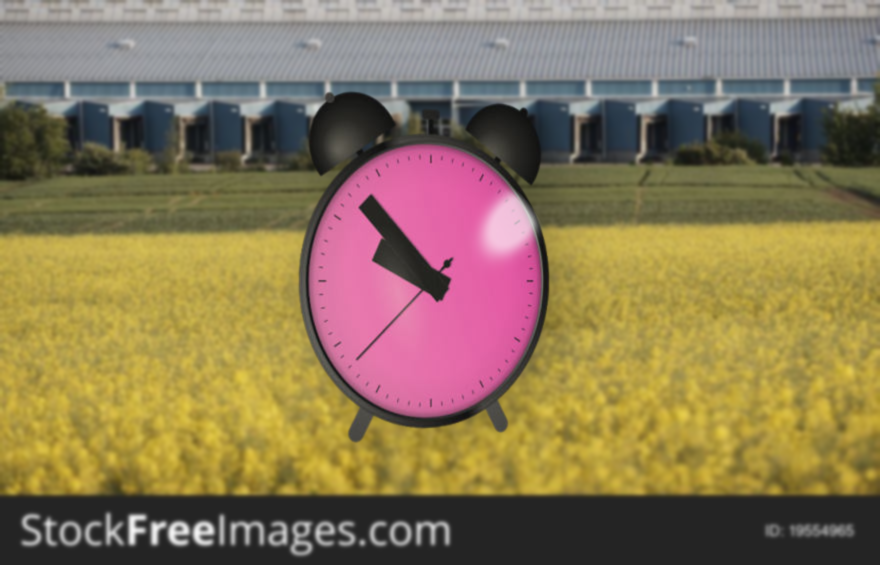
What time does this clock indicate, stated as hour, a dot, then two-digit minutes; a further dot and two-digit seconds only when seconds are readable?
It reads 9.52.38
